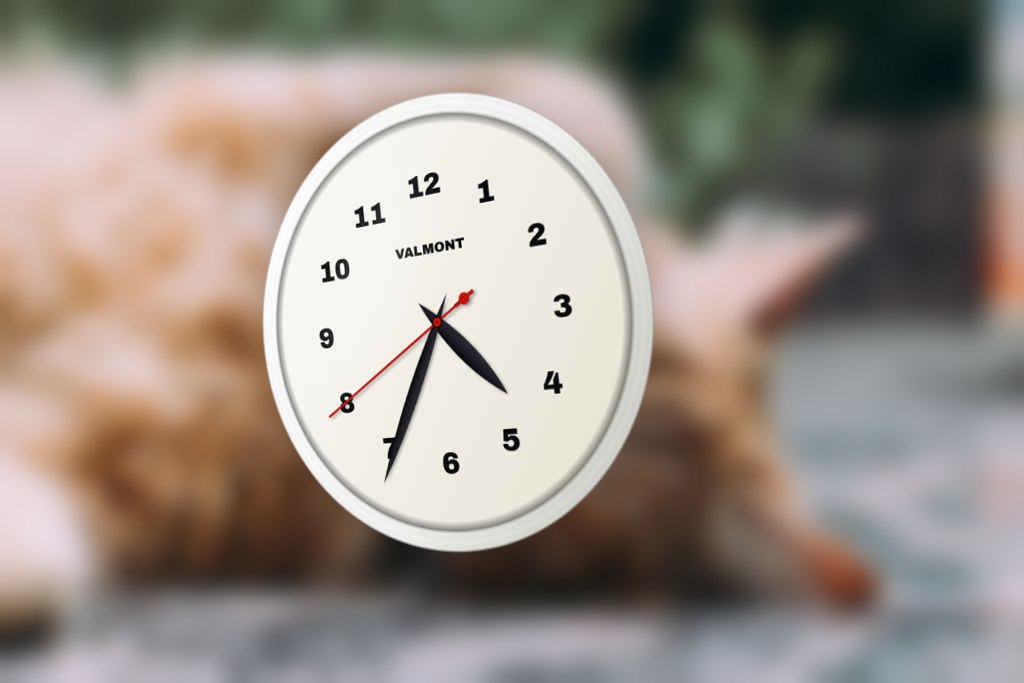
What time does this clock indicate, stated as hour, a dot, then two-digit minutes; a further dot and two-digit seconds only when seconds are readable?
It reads 4.34.40
